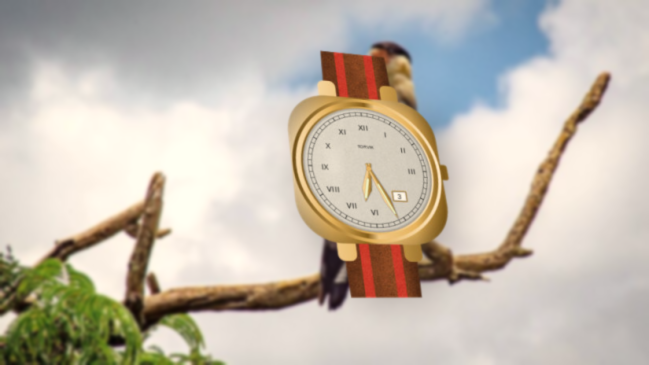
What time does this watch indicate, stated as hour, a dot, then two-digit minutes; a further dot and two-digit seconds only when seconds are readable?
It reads 6.26
